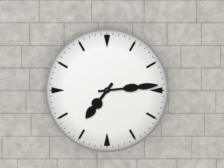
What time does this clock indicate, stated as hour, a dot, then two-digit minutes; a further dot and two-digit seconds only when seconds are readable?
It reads 7.14
